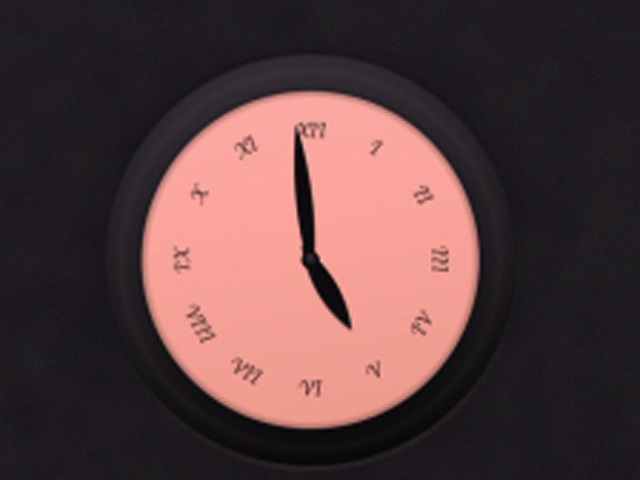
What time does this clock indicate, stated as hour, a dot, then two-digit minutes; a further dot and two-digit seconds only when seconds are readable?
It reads 4.59
